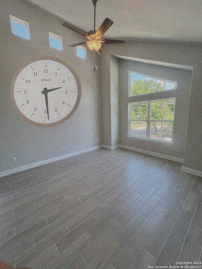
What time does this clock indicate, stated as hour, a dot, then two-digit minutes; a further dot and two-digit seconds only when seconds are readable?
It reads 2.29
